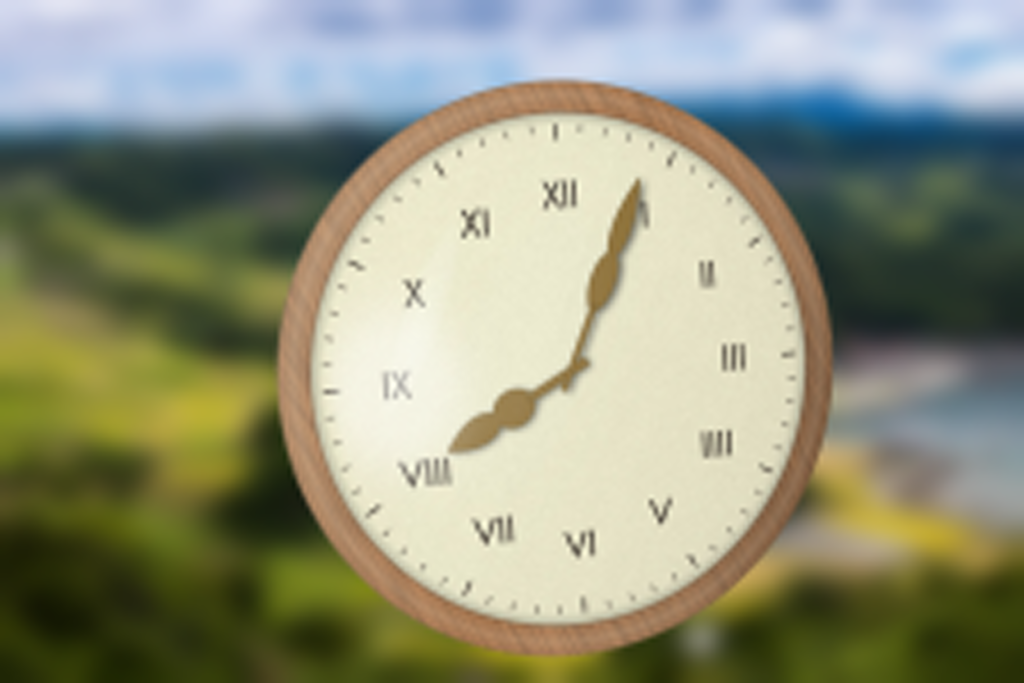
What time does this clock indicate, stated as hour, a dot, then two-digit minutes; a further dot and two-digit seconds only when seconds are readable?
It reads 8.04
